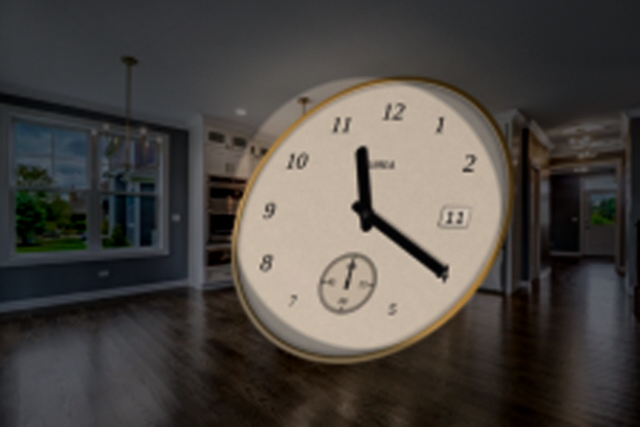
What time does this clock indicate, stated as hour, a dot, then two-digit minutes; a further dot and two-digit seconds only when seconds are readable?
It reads 11.20
